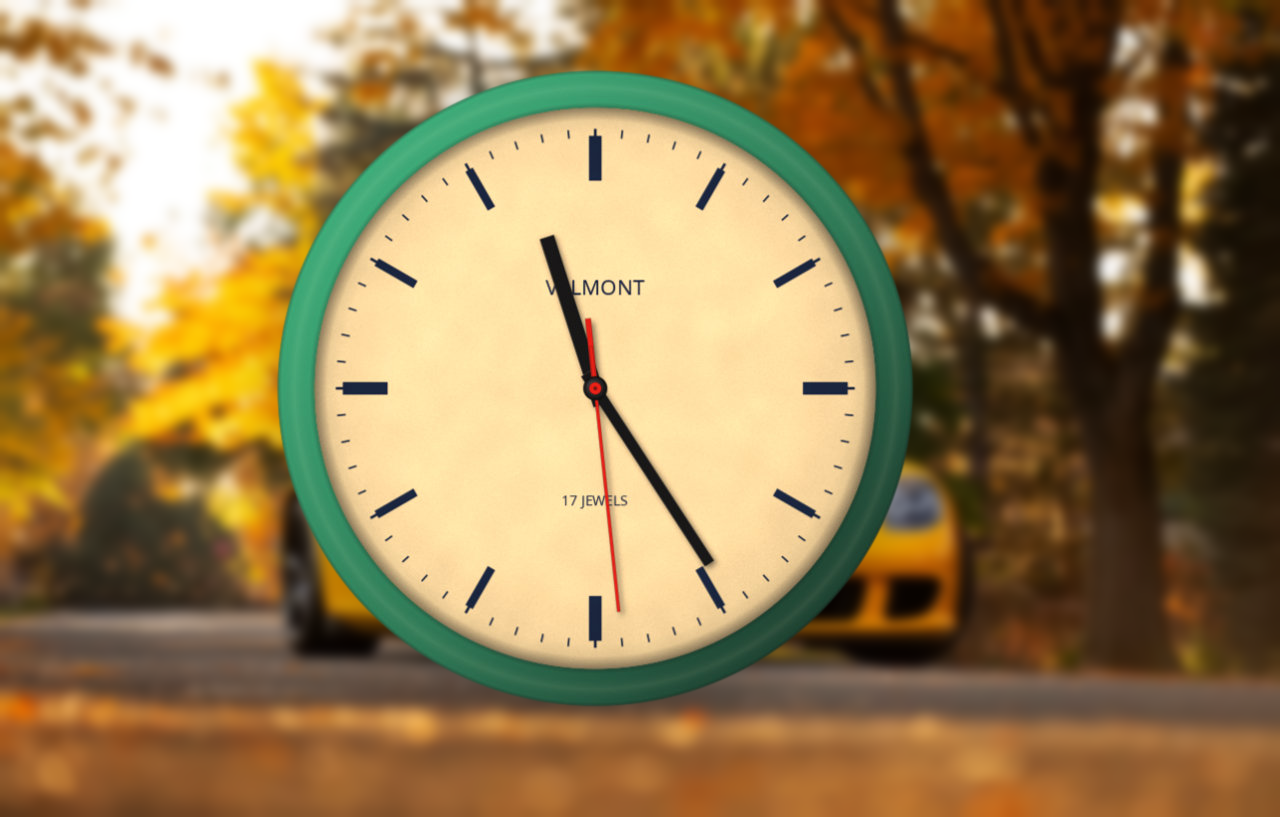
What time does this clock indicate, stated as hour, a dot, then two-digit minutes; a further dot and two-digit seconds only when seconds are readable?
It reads 11.24.29
